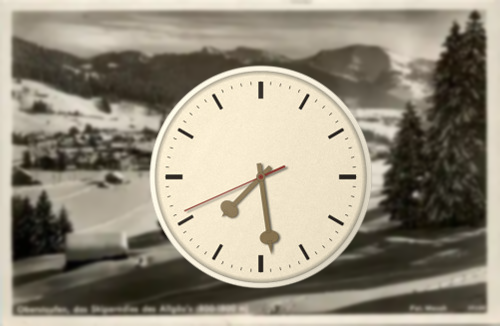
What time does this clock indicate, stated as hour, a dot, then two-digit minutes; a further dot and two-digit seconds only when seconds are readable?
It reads 7.28.41
